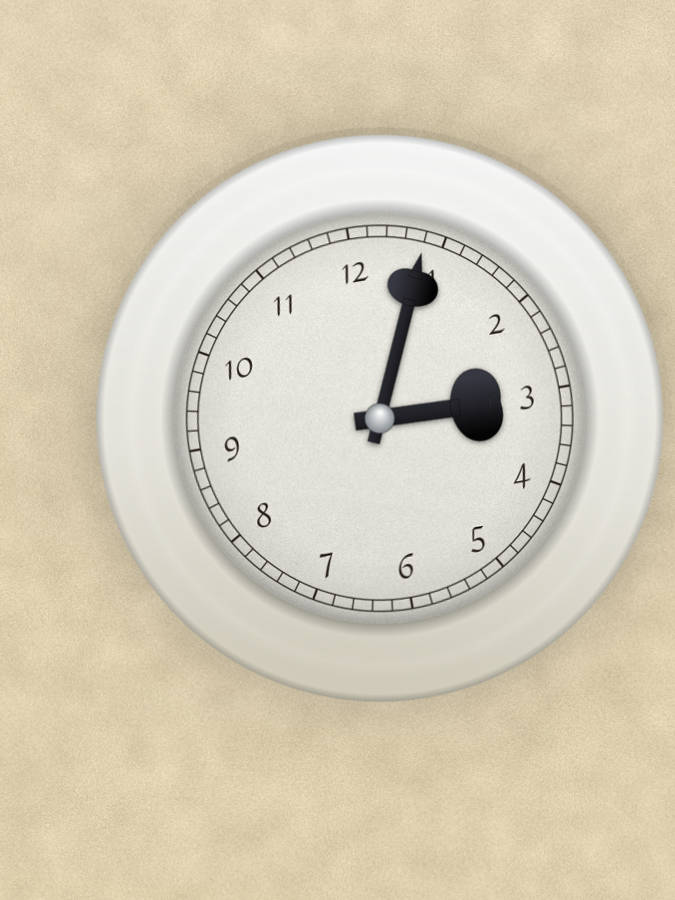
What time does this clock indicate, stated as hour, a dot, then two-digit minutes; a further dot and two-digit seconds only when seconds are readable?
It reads 3.04
